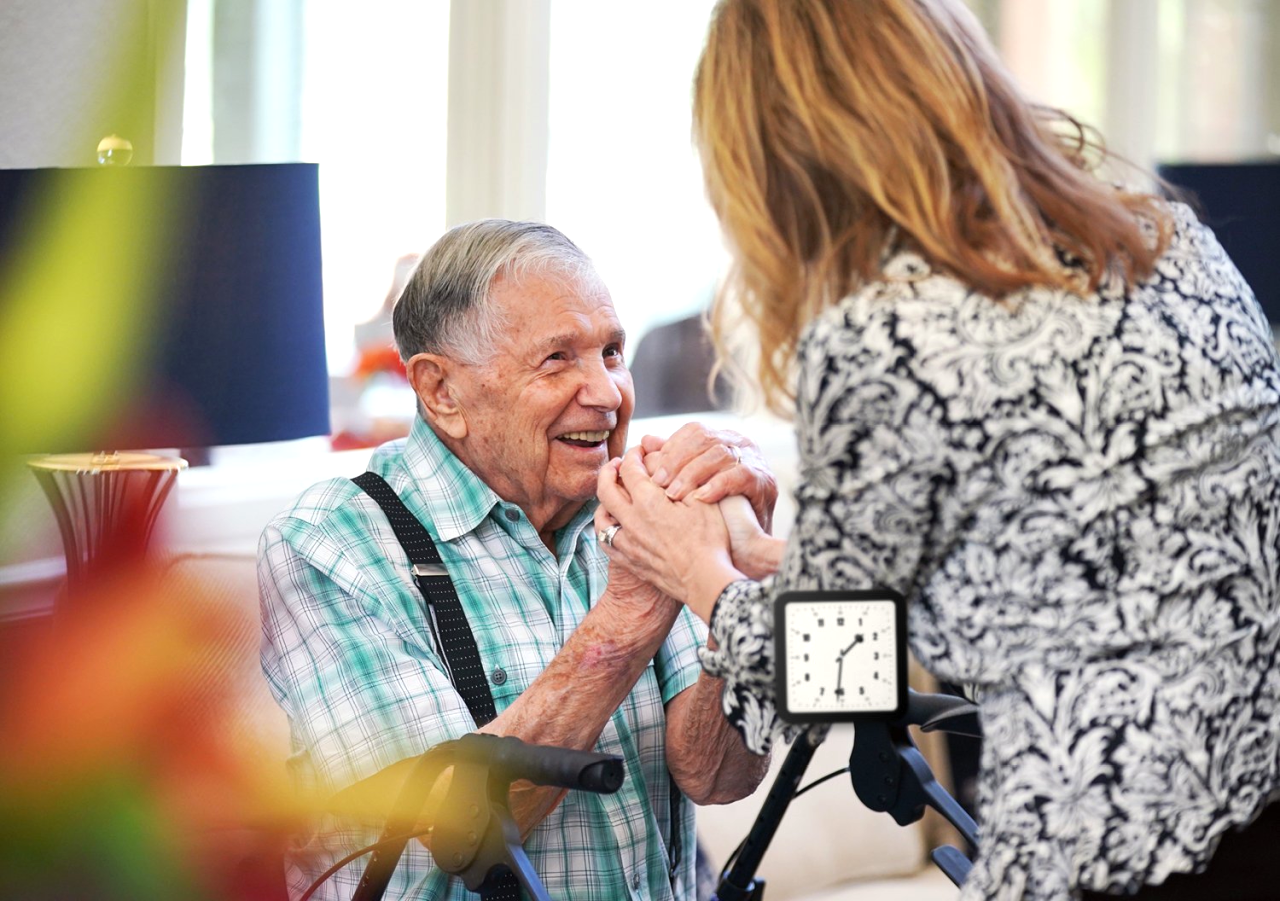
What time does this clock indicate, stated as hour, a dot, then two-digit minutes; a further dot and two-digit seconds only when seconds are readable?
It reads 1.31
